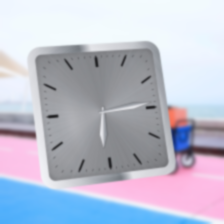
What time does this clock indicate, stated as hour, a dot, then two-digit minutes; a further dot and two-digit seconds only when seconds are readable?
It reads 6.14
